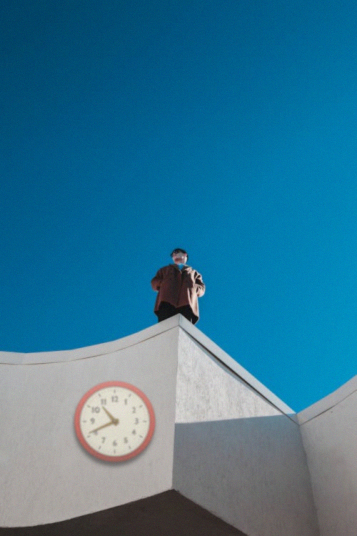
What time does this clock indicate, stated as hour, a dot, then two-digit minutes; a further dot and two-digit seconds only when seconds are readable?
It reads 10.41
